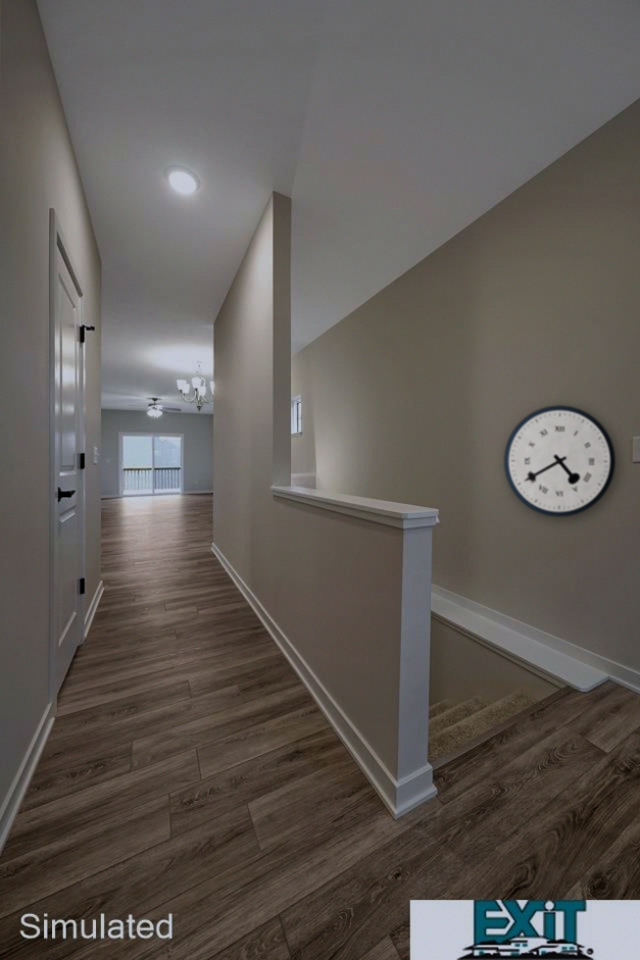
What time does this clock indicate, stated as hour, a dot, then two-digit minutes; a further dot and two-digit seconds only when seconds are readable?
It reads 4.40
